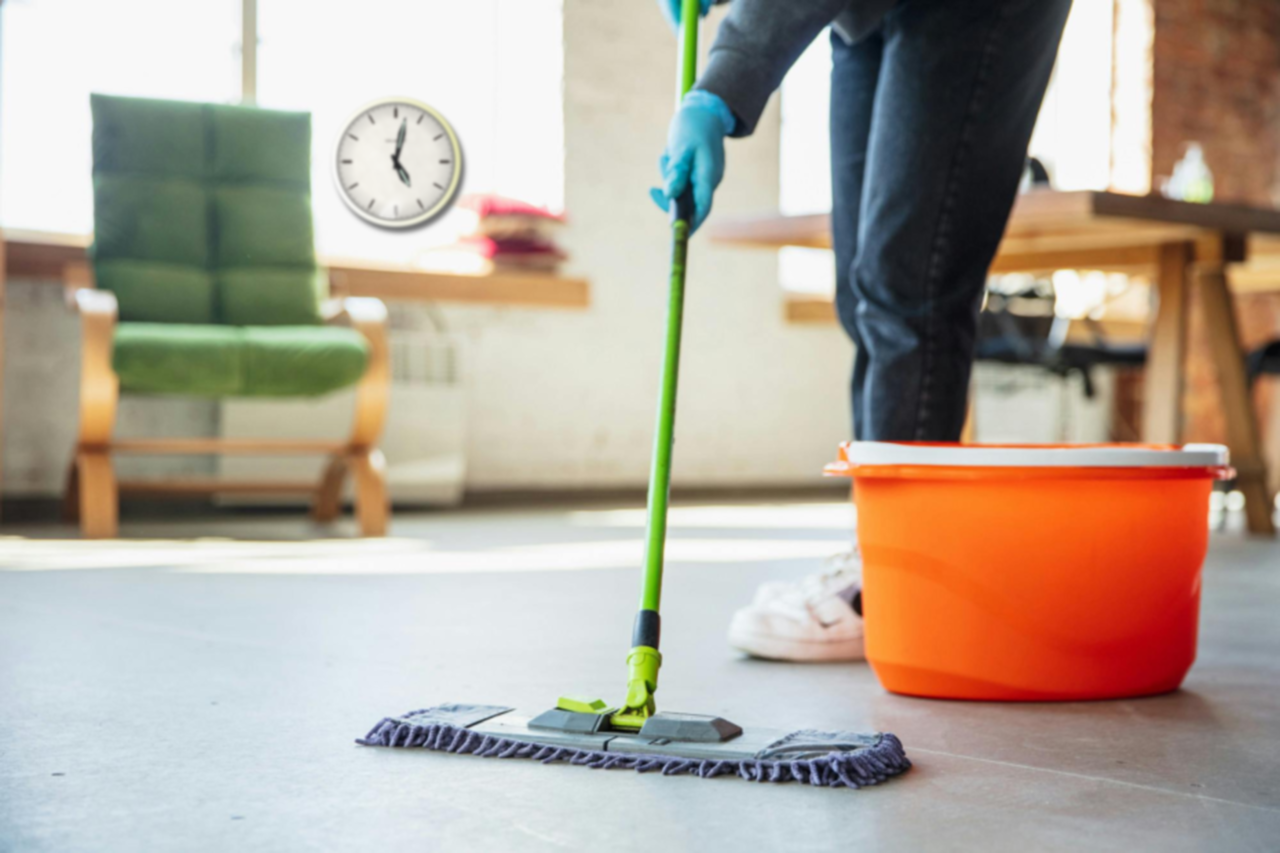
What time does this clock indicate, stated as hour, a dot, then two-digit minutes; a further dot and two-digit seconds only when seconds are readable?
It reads 5.02
